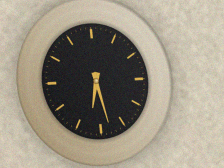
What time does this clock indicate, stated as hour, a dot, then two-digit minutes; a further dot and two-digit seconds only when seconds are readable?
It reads 6.28
